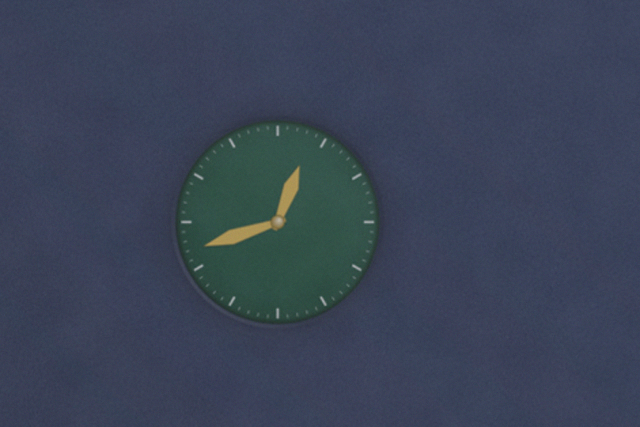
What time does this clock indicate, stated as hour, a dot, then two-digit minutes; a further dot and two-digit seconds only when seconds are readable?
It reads 12.42
